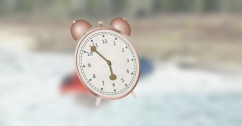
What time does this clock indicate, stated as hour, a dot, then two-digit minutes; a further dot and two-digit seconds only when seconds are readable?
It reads 5.53
